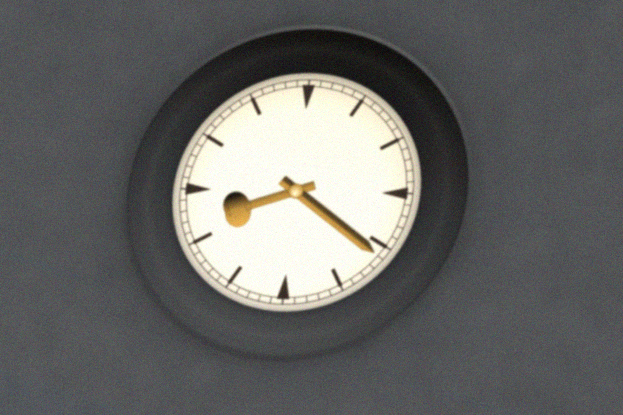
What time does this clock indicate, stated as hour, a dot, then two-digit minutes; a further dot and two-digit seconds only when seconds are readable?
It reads 8.21
